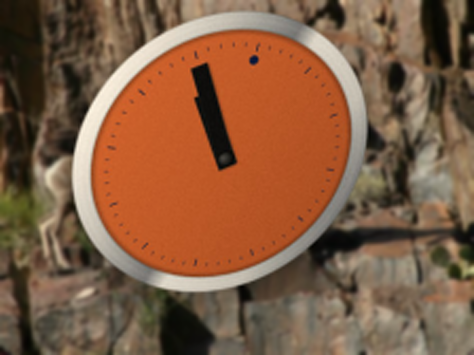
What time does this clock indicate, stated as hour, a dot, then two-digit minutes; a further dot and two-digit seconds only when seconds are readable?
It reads 10.55
